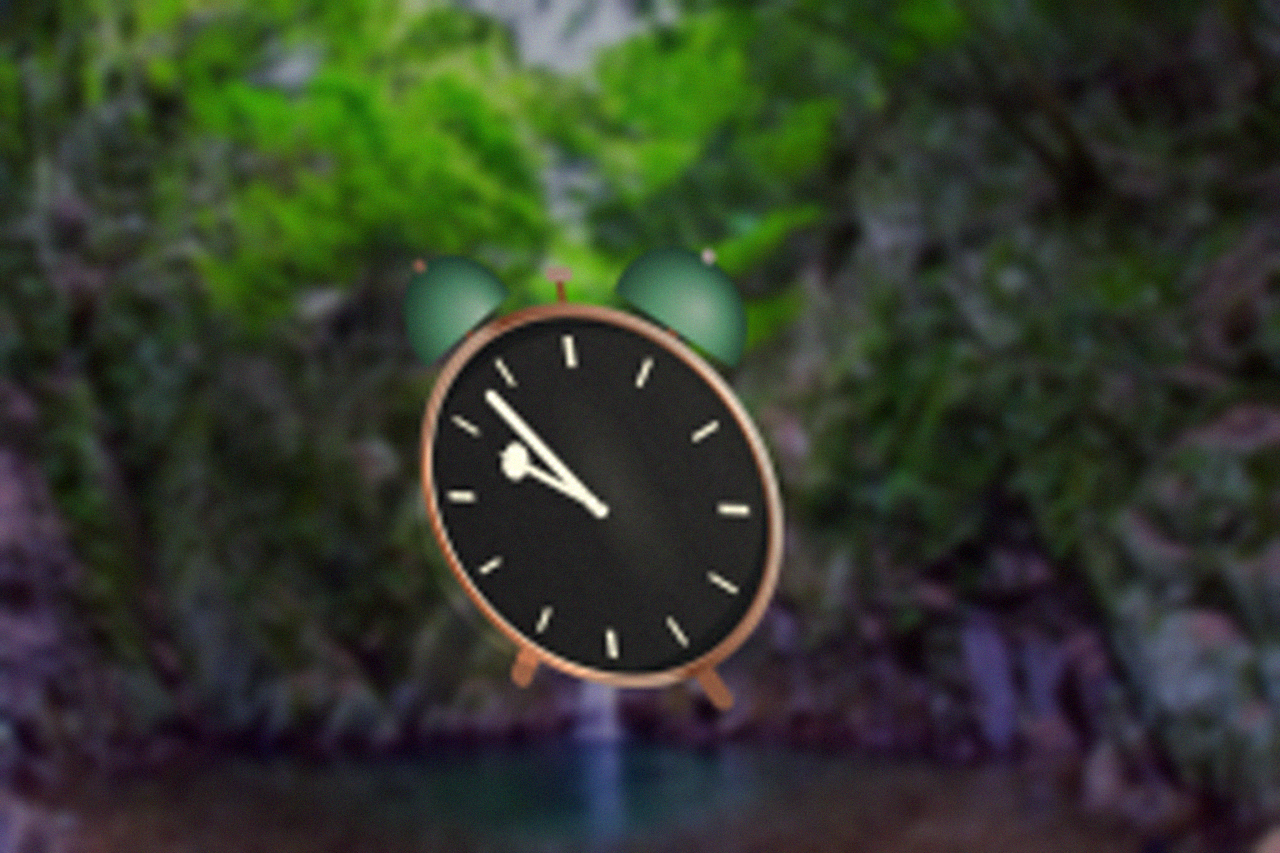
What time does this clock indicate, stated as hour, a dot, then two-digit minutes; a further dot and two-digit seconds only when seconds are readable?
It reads 9.53
